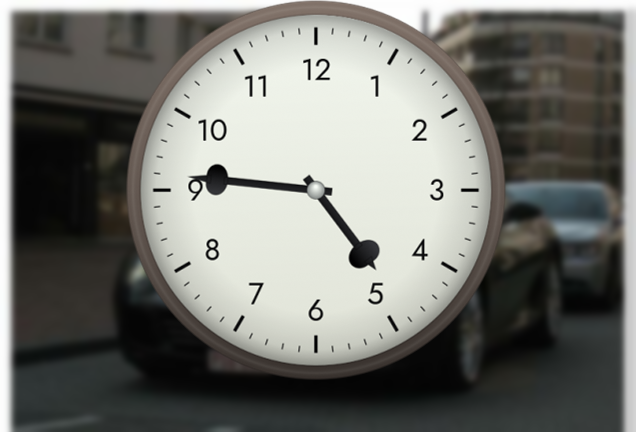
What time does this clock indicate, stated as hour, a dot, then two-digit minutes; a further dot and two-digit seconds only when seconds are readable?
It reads 4.46
